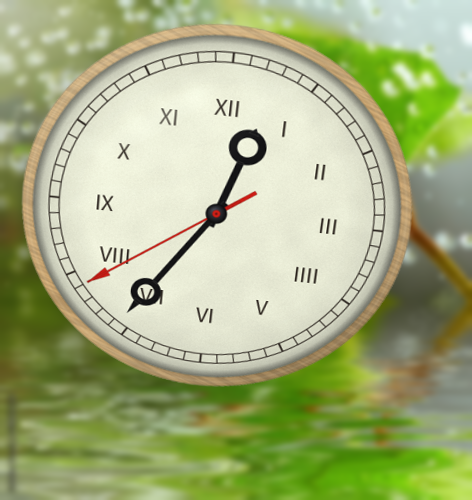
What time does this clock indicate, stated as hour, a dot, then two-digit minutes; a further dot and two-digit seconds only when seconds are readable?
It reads 12.35.39
